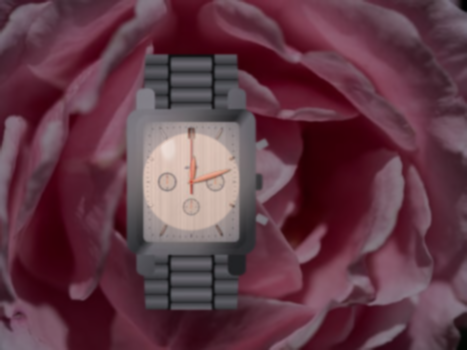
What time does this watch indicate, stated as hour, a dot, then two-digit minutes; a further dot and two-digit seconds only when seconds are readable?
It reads 12.12
